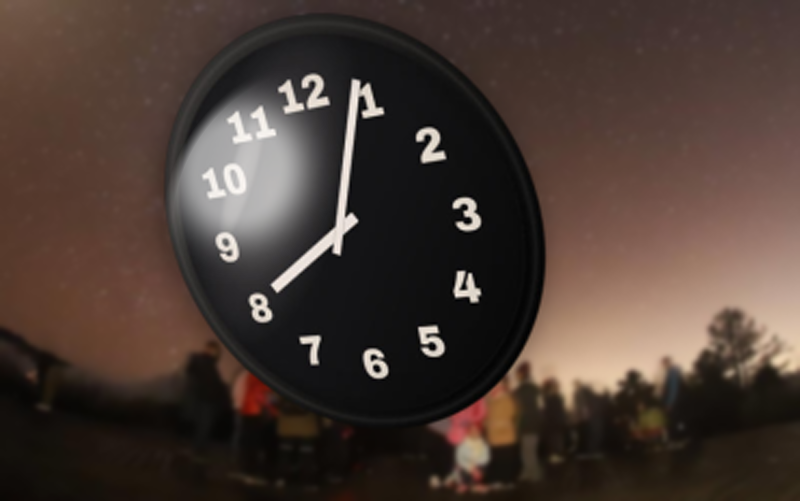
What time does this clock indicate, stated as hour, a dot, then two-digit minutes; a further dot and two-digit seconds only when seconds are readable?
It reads 8.04
